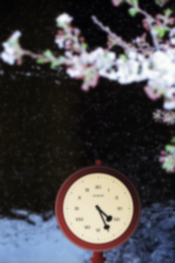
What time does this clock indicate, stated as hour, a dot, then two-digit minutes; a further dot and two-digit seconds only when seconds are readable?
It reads 4.26
